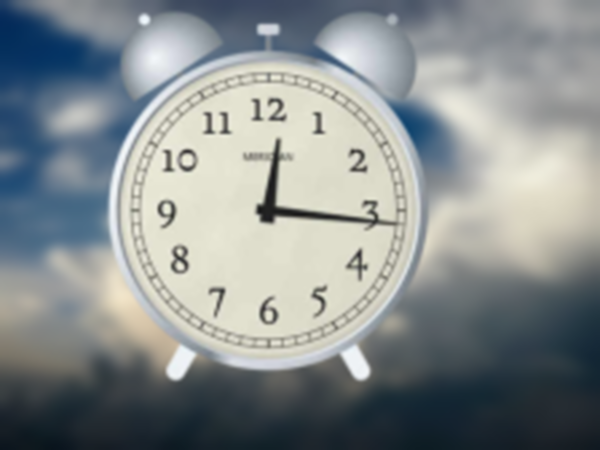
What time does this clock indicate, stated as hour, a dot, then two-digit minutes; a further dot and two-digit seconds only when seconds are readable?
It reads 12.16
